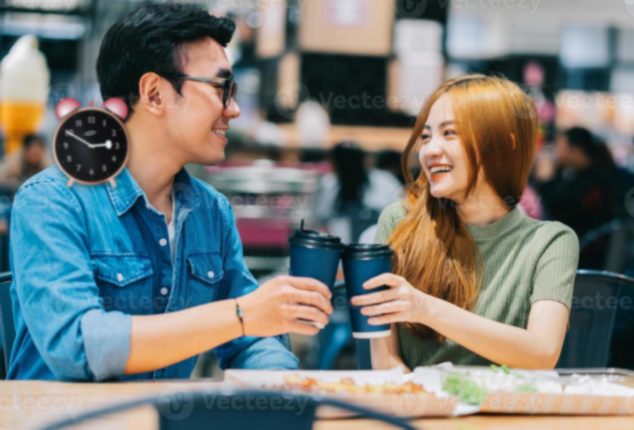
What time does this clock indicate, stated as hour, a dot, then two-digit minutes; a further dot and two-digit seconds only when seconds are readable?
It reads 2.50
